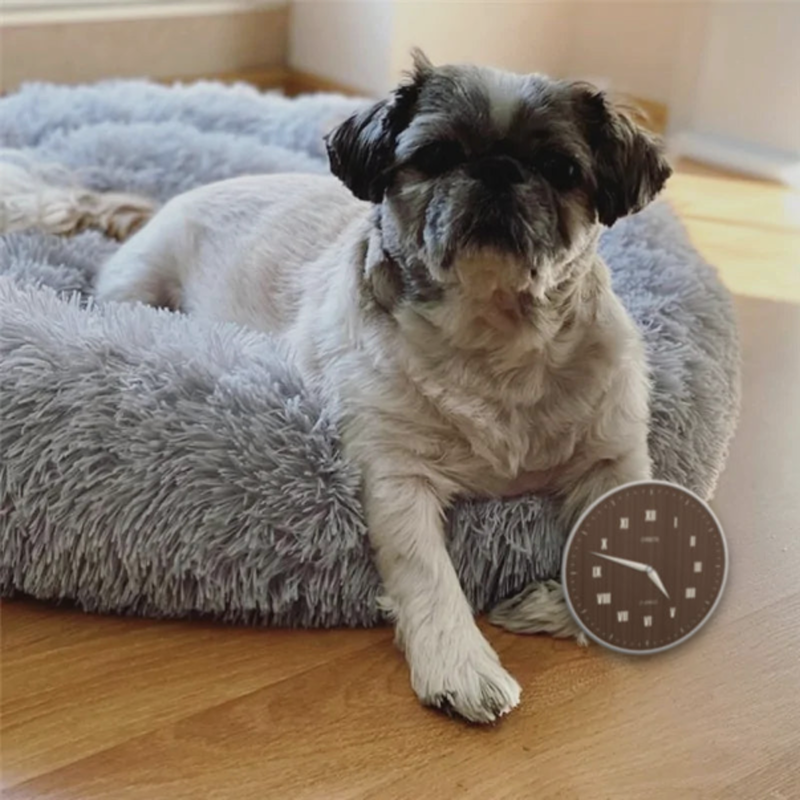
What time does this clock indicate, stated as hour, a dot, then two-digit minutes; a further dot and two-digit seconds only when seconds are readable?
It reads 4.48
